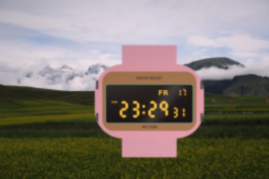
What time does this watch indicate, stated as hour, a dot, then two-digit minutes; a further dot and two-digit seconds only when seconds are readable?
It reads 23.29.31
